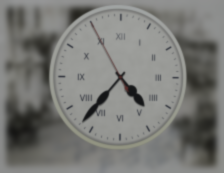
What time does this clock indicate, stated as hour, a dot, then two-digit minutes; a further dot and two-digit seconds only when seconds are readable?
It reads 4.36.55
